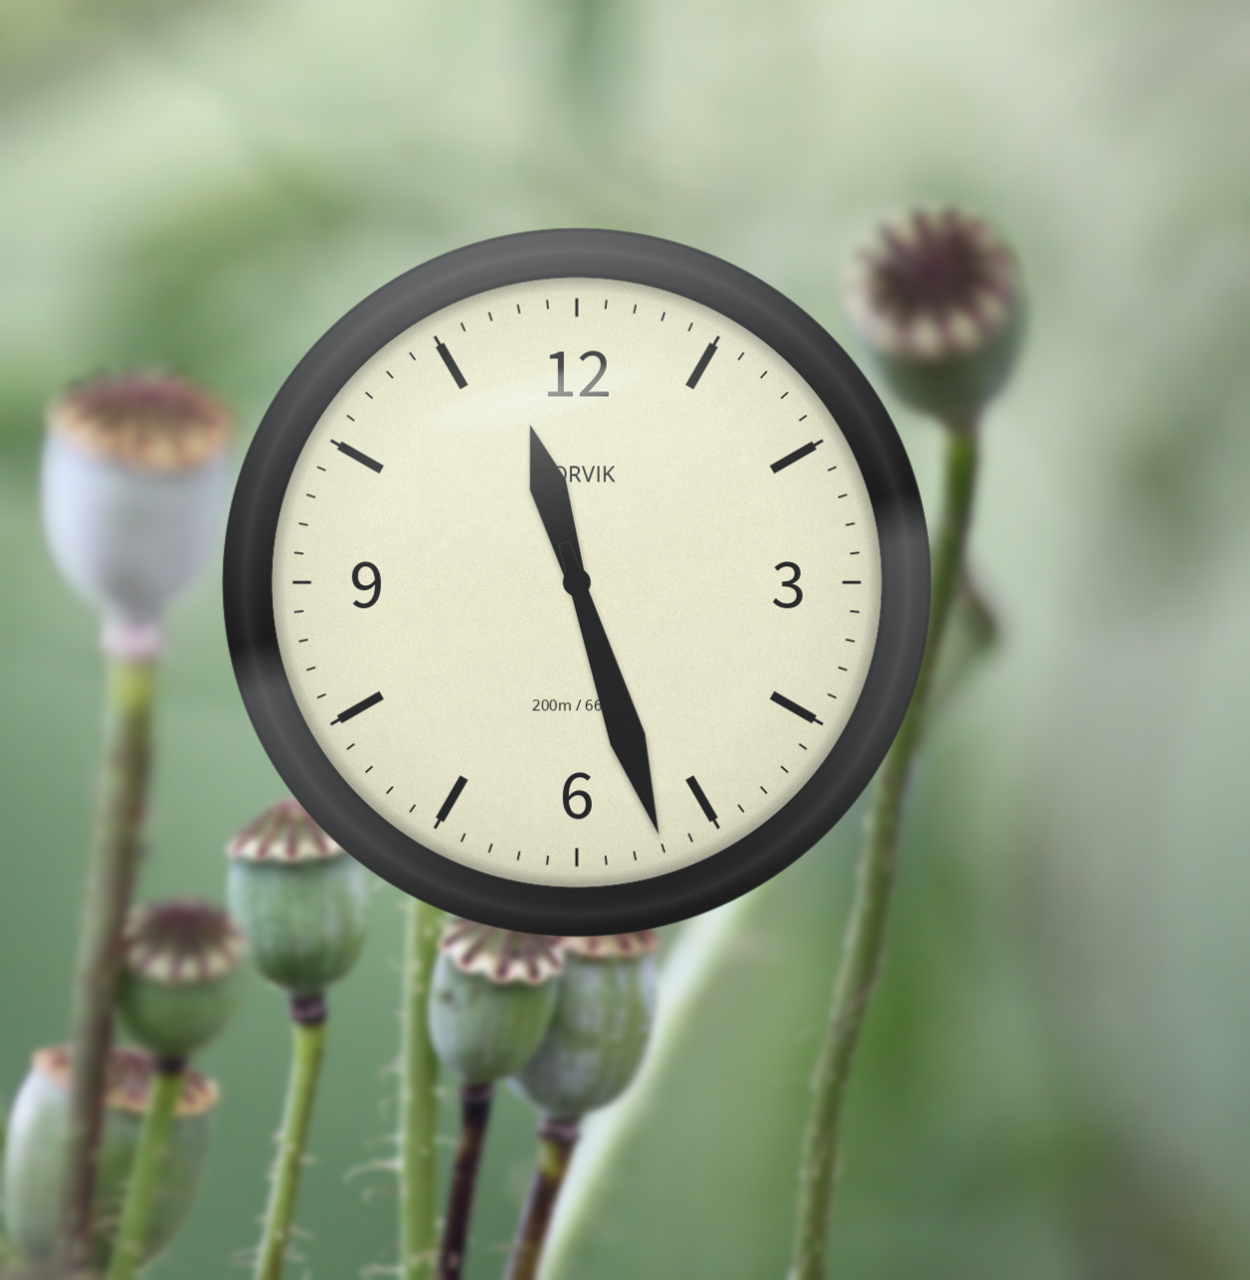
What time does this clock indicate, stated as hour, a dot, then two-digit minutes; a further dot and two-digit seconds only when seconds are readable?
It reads 11.27
